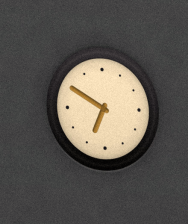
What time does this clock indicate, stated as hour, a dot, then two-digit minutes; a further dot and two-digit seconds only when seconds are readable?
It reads 6.50
